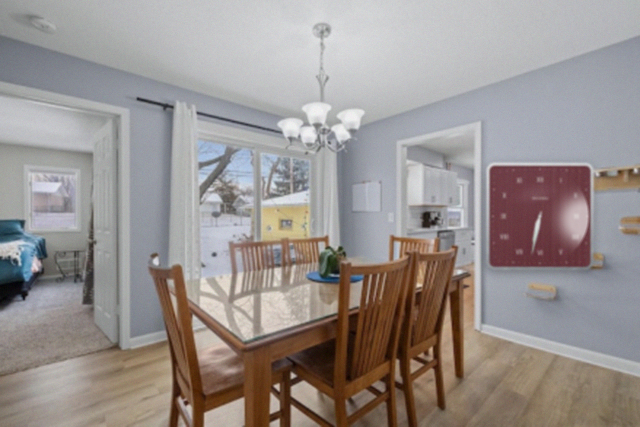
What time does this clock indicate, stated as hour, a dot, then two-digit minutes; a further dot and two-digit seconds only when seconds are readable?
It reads 6.32
